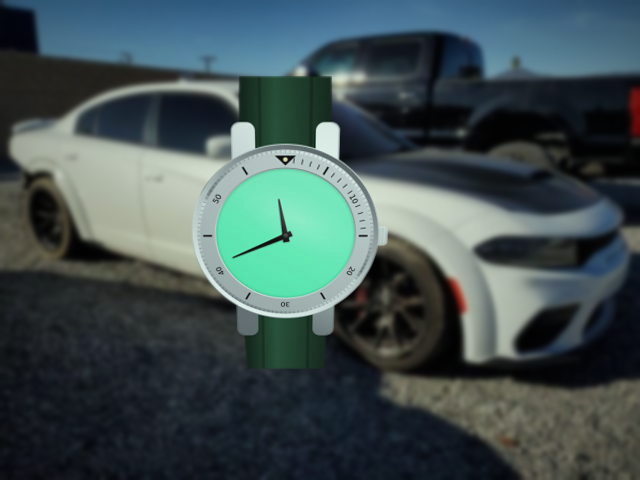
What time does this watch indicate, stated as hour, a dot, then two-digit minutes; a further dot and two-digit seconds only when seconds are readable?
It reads 11.41
